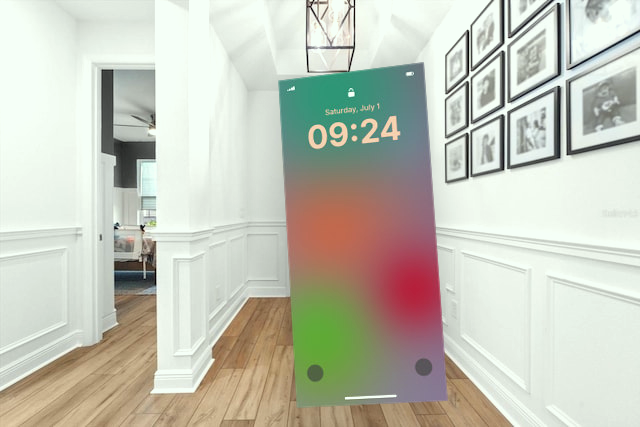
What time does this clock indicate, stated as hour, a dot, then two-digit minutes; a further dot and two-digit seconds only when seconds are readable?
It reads 9.24
